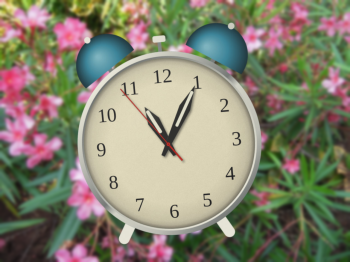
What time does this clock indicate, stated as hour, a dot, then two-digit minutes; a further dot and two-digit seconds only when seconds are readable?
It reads 11.04.54
